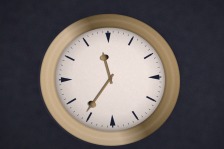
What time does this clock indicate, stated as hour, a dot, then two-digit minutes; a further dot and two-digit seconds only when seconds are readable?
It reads 11.36
